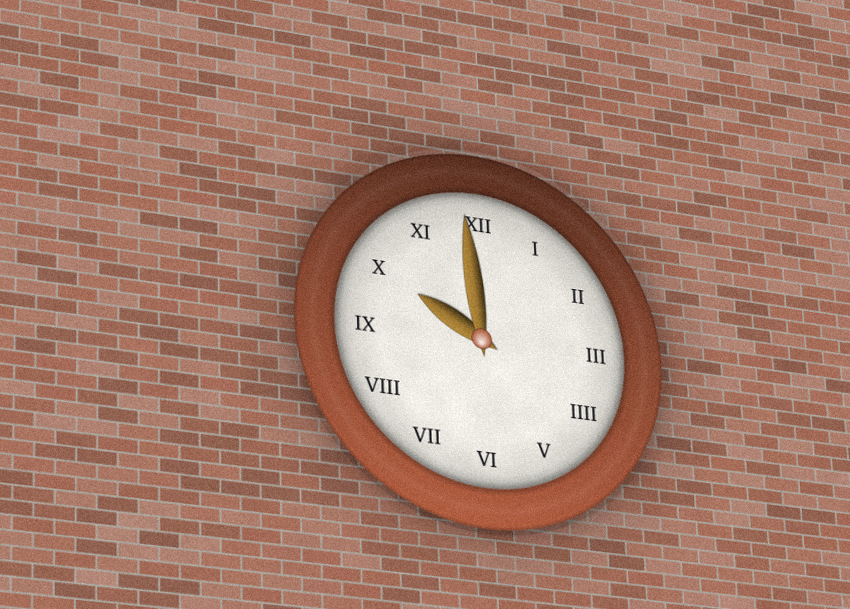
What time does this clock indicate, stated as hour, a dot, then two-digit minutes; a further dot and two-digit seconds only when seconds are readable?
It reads 9.59
